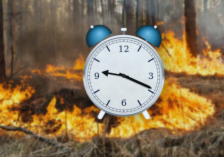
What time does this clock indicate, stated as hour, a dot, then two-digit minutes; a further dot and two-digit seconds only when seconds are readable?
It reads 9.19
